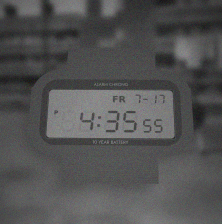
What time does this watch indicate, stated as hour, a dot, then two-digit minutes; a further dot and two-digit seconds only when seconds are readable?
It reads 4.35.55
